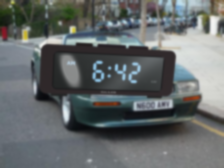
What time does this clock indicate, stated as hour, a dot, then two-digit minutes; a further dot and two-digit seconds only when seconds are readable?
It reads 6.42
